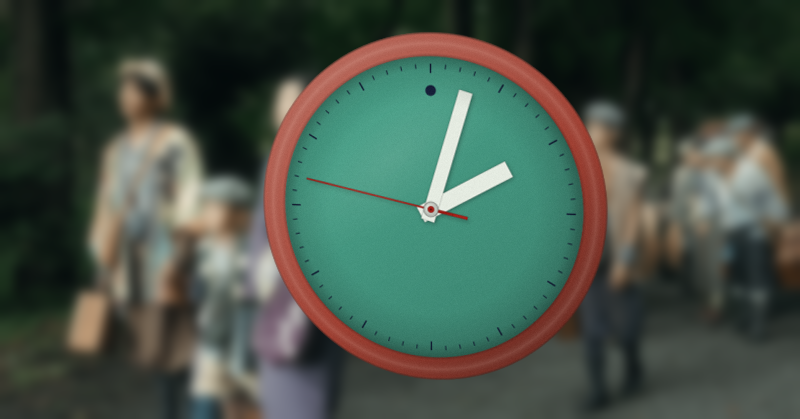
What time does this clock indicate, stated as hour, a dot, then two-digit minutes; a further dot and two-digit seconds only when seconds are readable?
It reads 2.02.47
